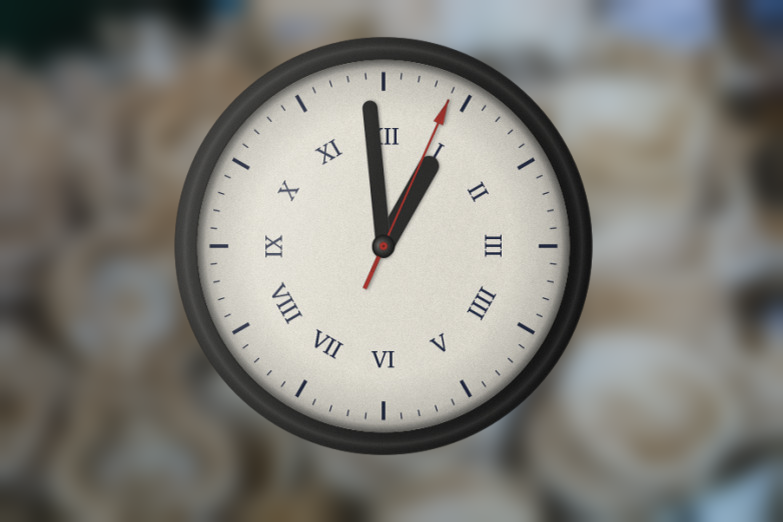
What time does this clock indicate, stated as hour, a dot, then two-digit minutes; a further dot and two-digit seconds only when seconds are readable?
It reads 12.59.04
